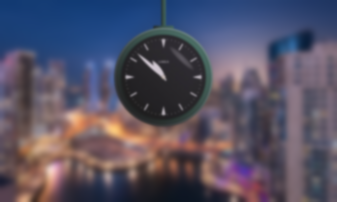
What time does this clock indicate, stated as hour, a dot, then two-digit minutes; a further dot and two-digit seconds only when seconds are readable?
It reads 10.52
